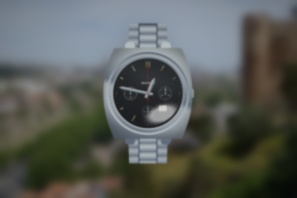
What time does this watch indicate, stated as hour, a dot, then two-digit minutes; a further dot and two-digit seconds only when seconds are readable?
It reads 12.47
